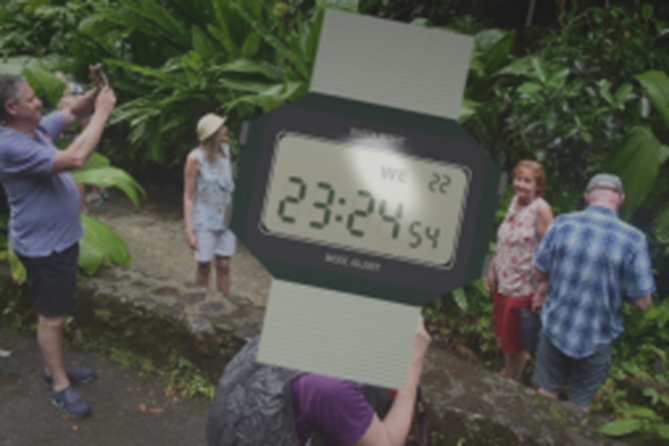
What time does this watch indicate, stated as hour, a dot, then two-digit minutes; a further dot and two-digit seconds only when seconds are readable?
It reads 23.24.54
